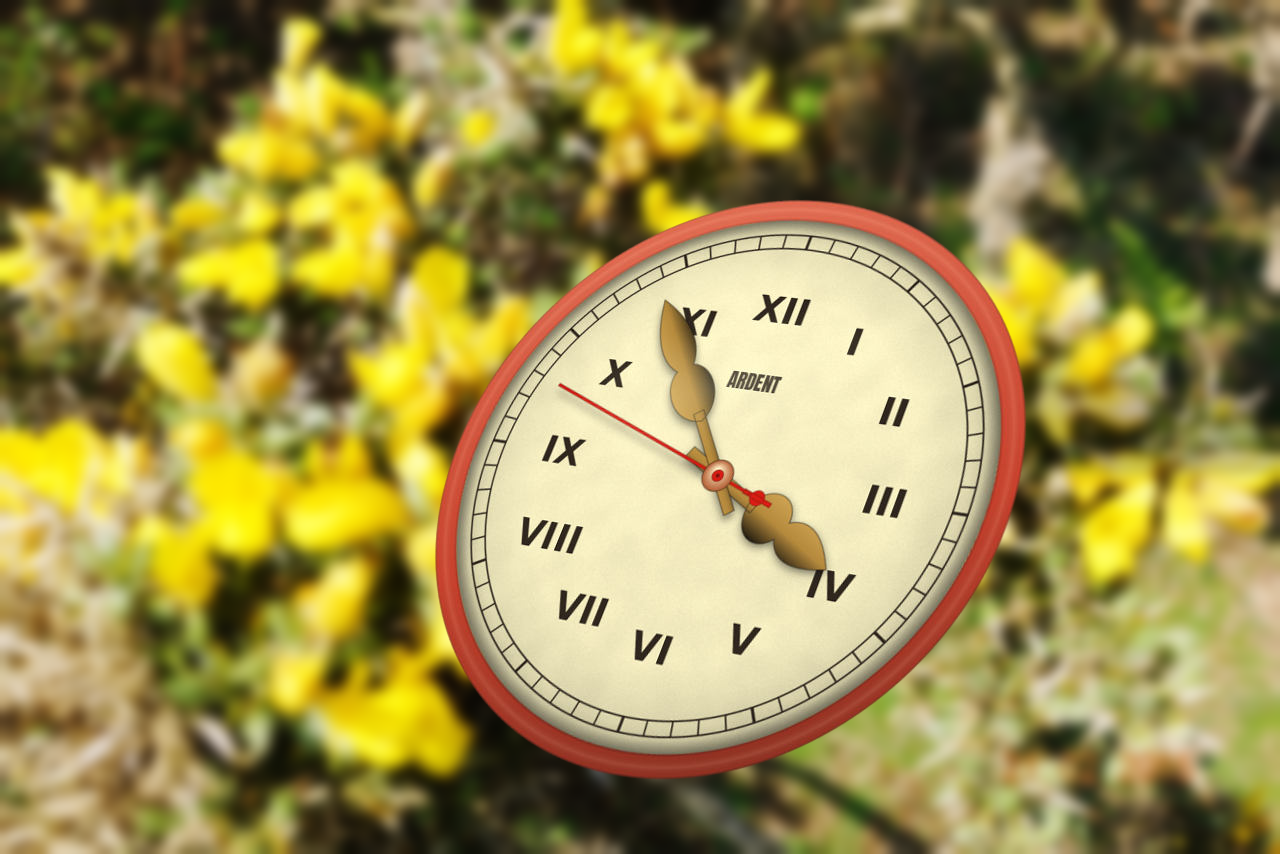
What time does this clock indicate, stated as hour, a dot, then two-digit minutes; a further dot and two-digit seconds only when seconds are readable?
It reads 3.53.48
